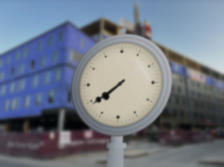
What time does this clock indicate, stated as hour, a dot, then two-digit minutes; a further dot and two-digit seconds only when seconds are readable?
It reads 7.39
